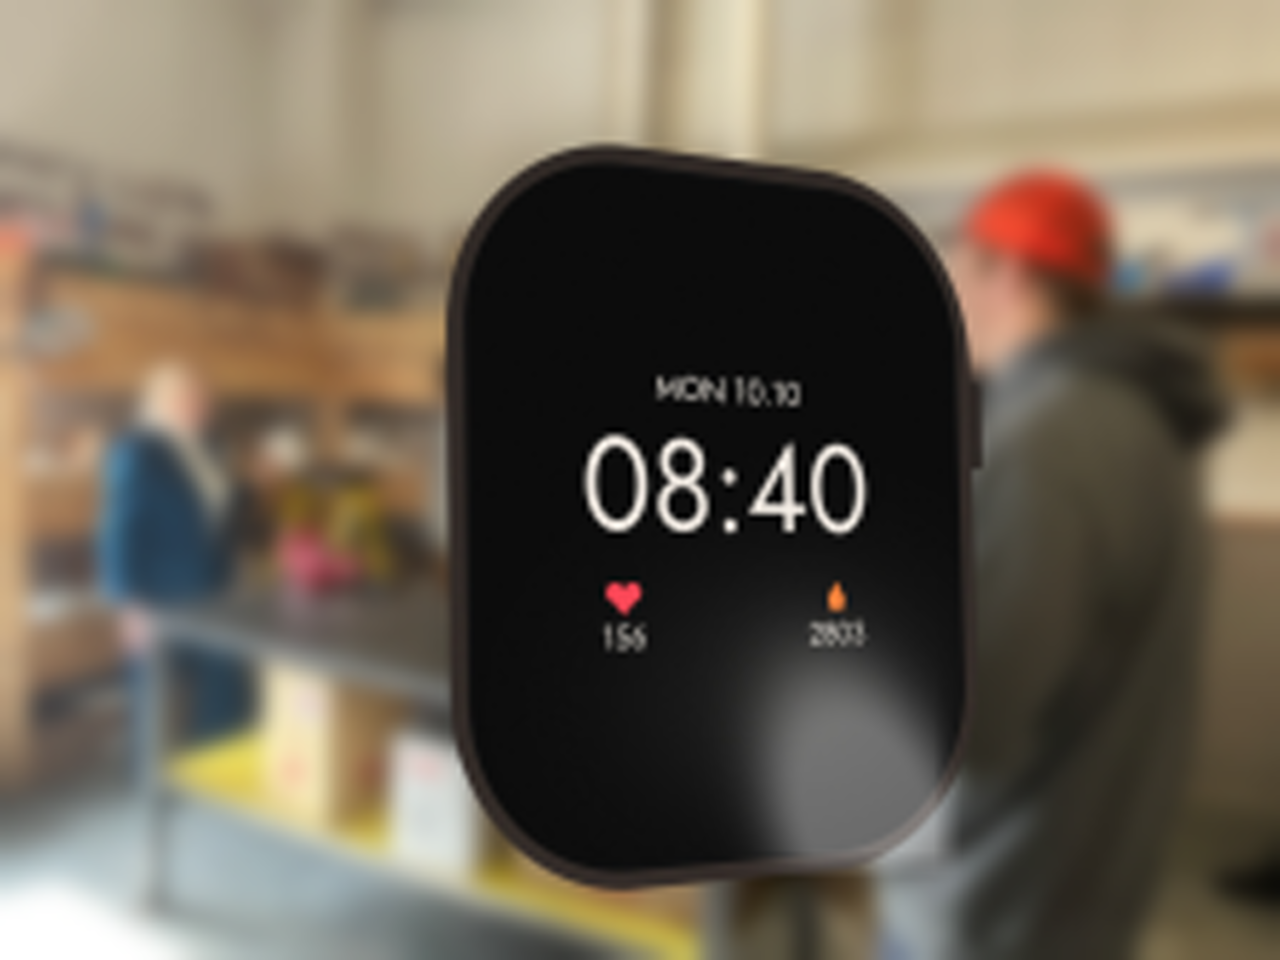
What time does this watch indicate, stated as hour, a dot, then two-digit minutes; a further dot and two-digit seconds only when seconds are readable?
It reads 8.40
